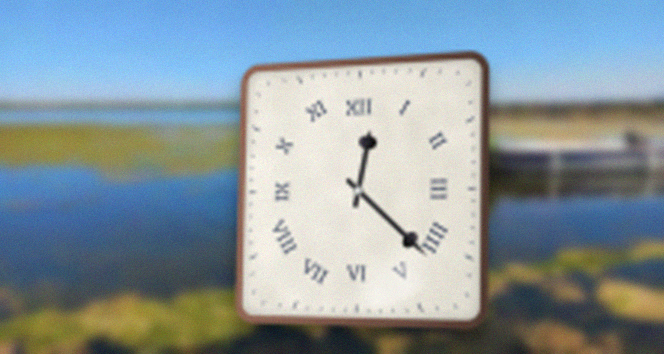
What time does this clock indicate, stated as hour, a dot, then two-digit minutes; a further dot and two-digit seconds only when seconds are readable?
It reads 12.22
